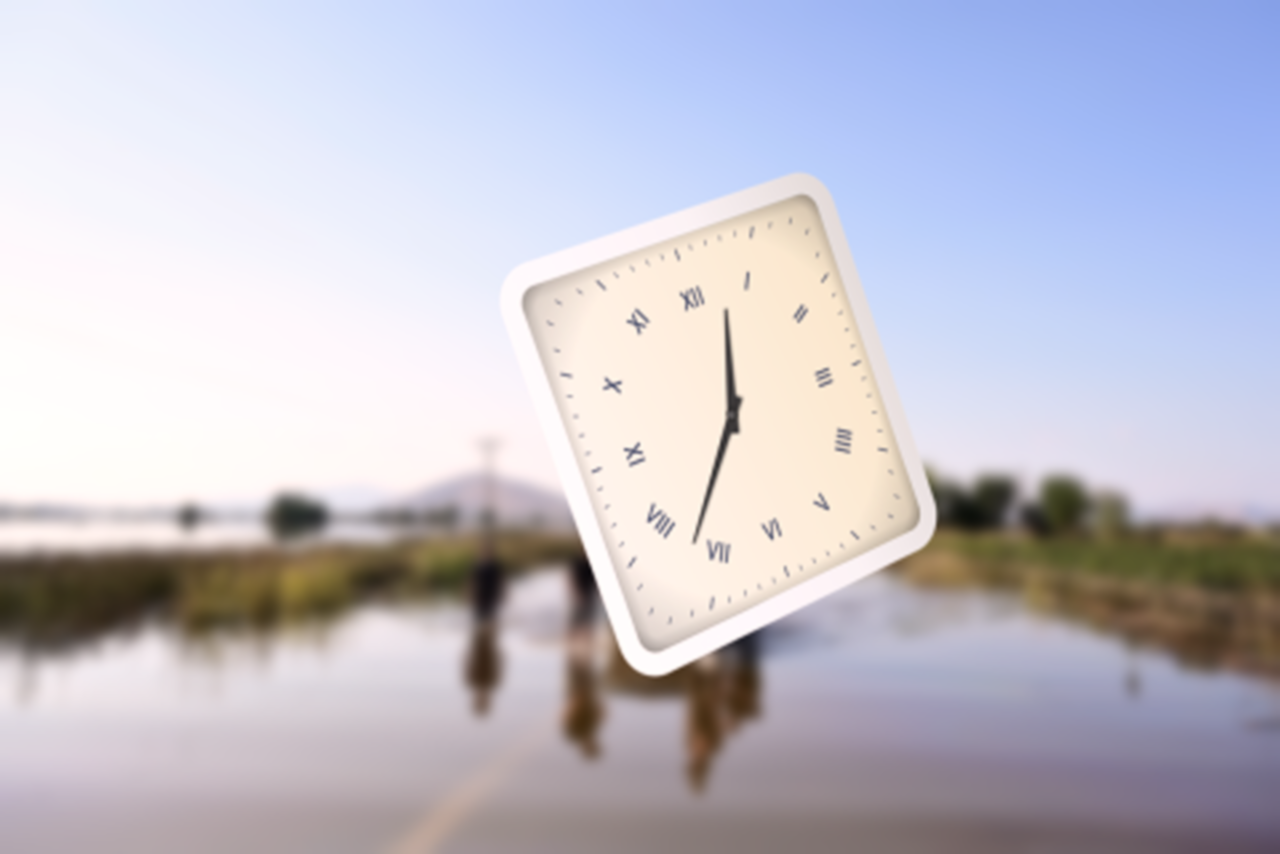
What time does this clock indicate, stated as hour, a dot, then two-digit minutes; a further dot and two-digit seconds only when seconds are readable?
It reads 12.37
